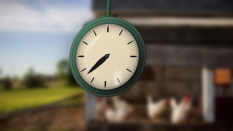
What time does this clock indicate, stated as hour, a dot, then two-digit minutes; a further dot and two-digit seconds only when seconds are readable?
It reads 7.38
